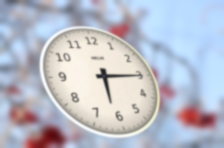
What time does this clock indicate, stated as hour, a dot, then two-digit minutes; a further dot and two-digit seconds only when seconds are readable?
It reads 6.15
